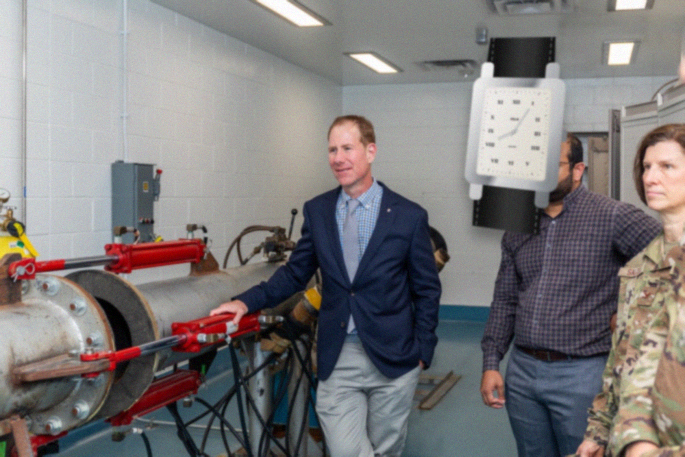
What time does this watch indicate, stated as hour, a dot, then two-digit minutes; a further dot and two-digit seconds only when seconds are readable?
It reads 8.05
